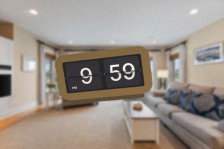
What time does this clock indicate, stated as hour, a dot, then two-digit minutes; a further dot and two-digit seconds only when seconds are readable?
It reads 9.59
